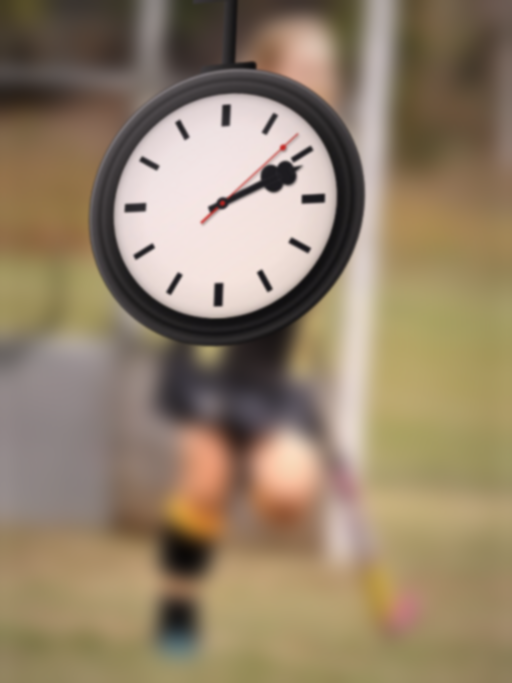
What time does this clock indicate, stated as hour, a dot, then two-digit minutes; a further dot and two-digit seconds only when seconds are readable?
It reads 2.11.08
